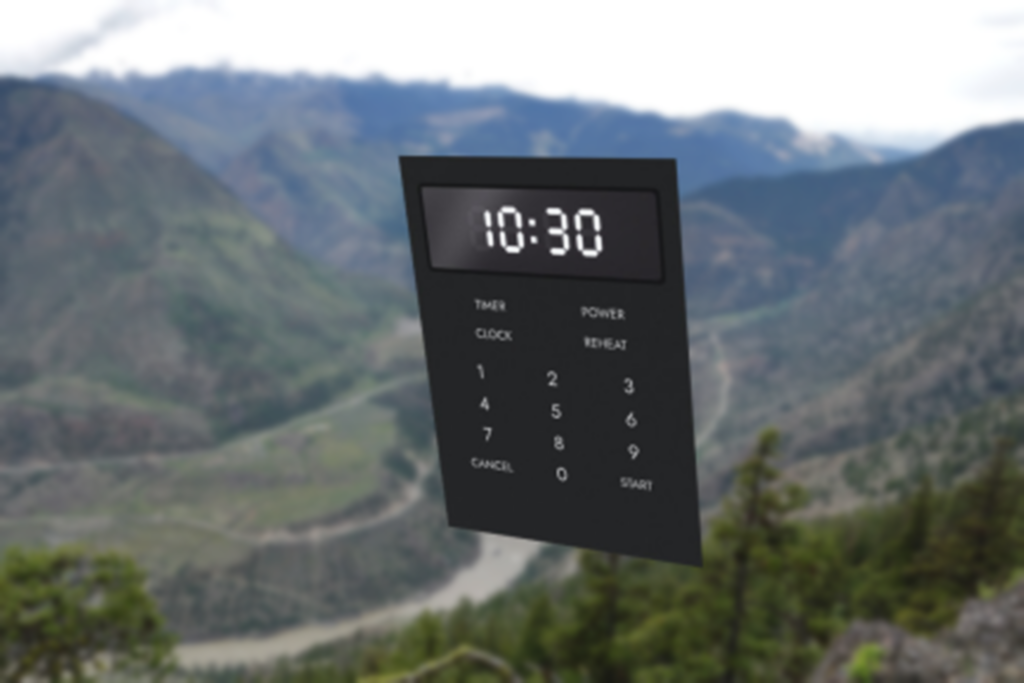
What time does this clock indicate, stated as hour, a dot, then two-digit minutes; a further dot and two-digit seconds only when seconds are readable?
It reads 10.30
